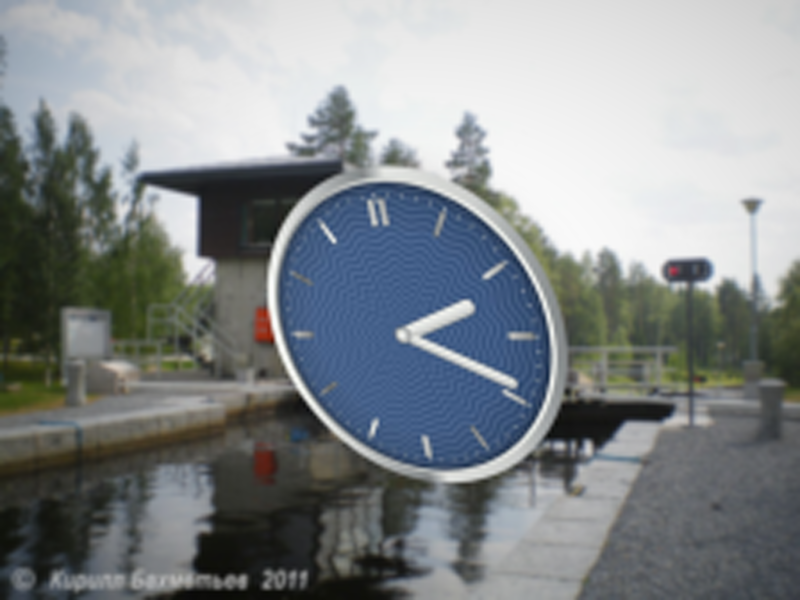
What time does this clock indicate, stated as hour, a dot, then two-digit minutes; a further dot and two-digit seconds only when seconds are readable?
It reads 2.19
